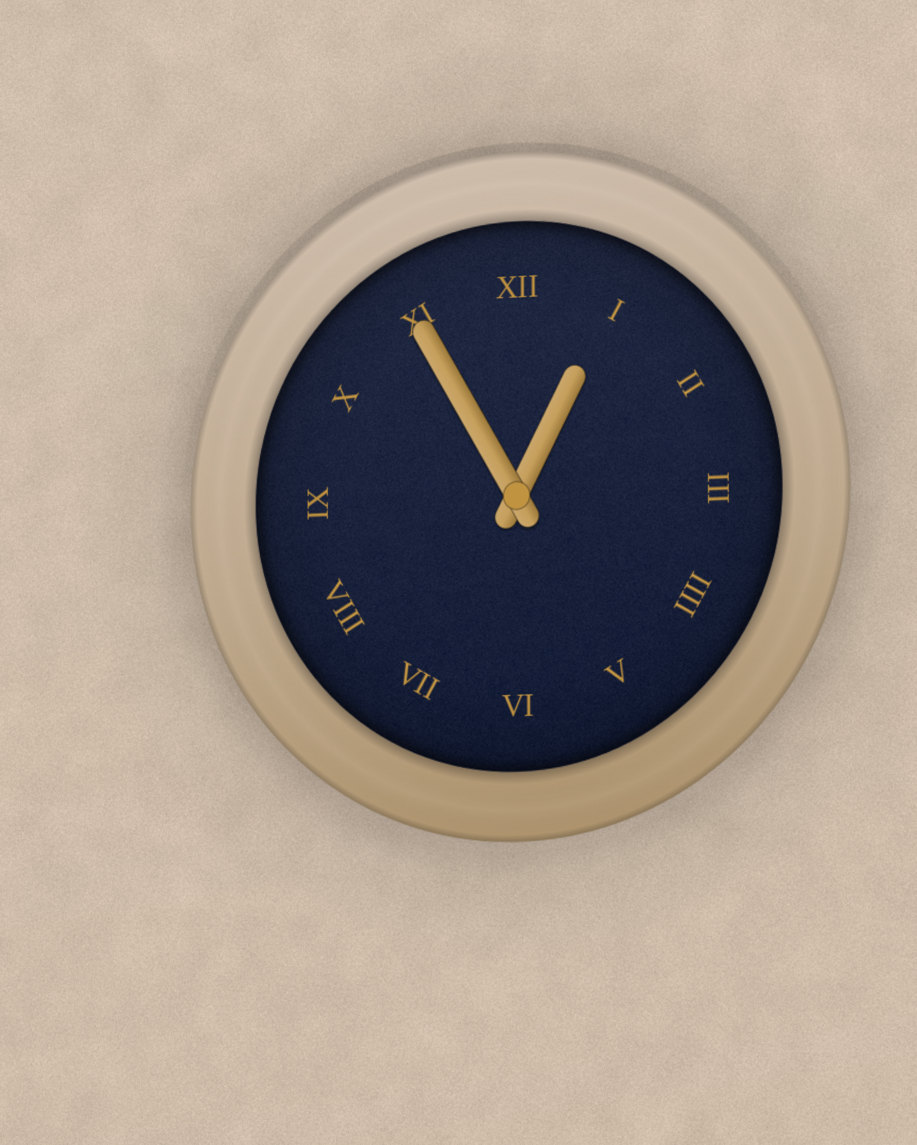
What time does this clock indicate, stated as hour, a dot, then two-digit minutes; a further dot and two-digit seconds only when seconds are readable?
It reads 12.55
